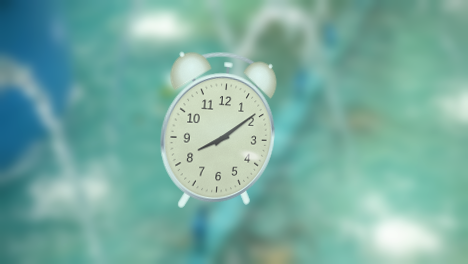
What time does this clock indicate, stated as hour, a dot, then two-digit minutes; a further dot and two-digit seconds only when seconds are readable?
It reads 8.09
